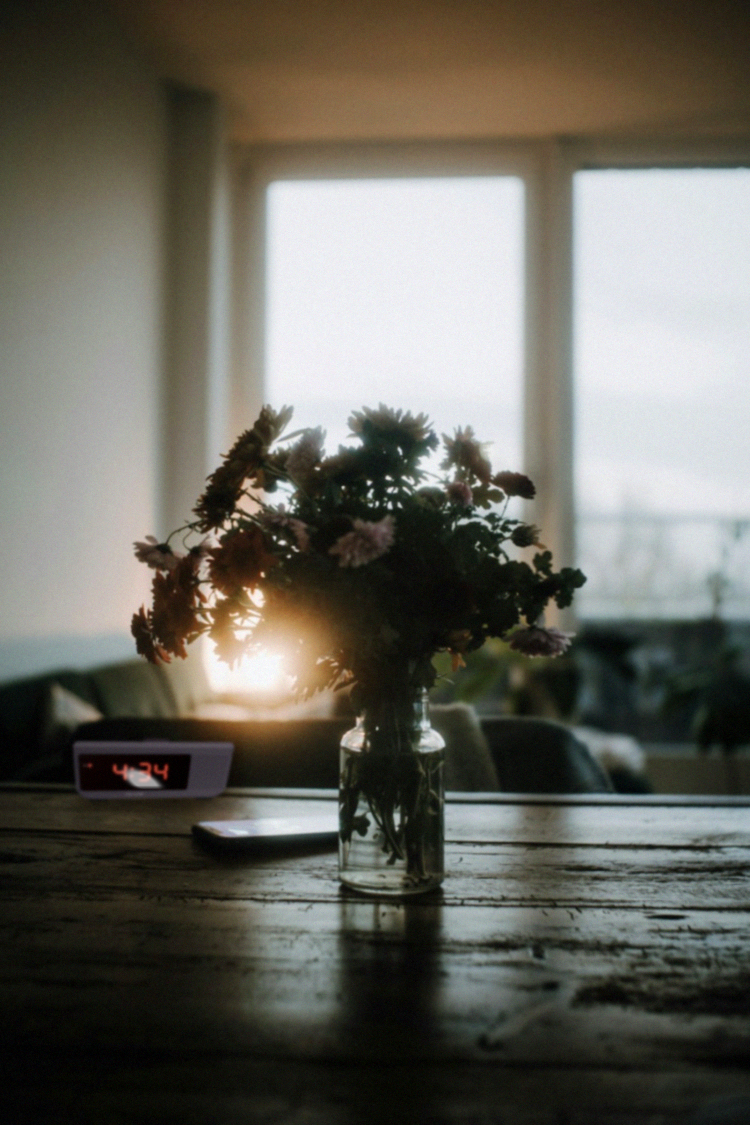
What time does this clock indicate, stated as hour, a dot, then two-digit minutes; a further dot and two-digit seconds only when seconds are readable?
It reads 4.34
